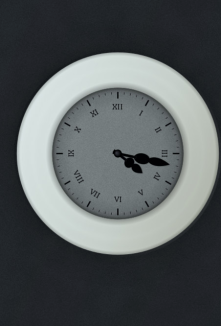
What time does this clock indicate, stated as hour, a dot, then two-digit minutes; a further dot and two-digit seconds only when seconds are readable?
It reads 4.17
